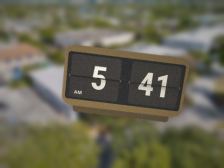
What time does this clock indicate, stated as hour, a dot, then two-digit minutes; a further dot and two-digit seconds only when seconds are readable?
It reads 5.41
